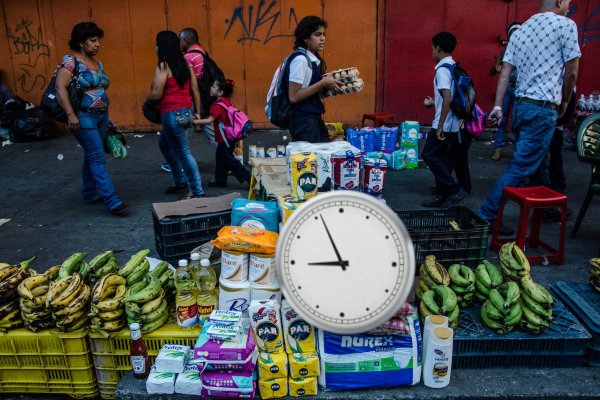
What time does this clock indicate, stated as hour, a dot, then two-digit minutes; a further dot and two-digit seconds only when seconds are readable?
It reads 8.56
